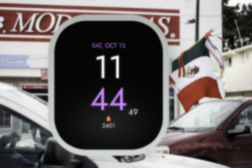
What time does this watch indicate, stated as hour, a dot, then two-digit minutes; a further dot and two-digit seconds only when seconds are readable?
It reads 11.44
